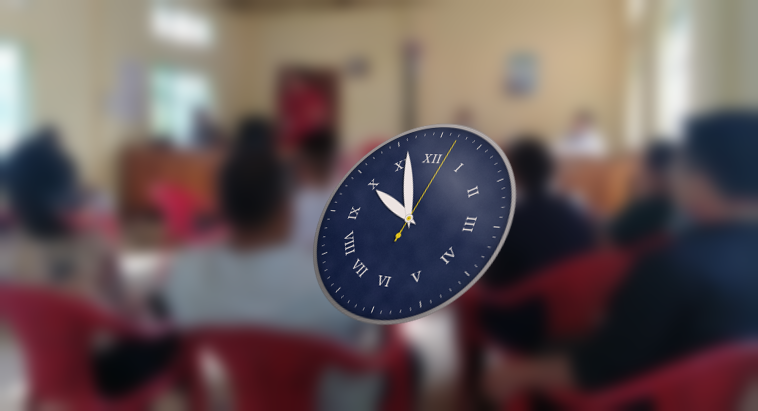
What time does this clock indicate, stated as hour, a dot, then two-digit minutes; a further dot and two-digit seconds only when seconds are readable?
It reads 9.56.02
